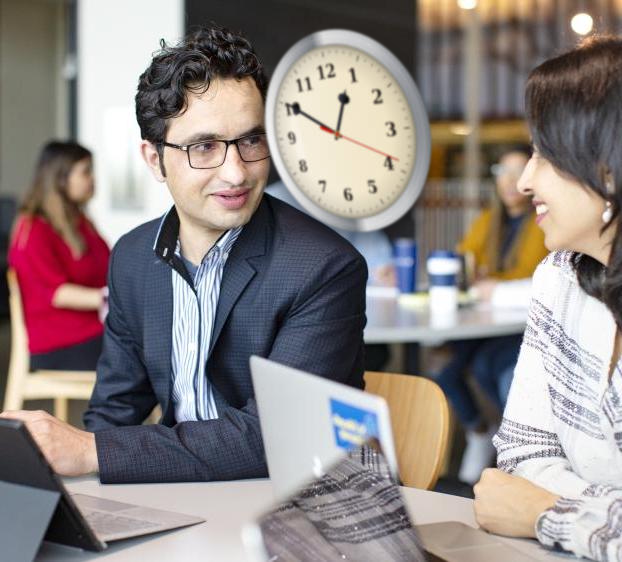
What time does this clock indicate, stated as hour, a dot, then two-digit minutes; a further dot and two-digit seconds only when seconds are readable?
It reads 12.50.19
